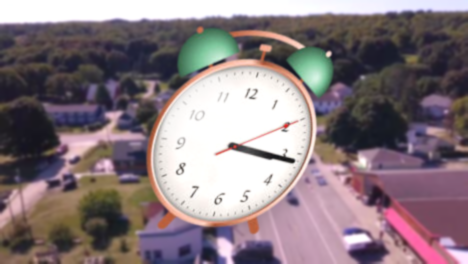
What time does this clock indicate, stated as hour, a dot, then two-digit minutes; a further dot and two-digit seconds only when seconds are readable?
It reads 3.16.10
